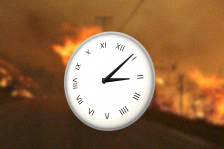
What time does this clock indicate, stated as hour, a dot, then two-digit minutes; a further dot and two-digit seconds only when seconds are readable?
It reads 2.04
